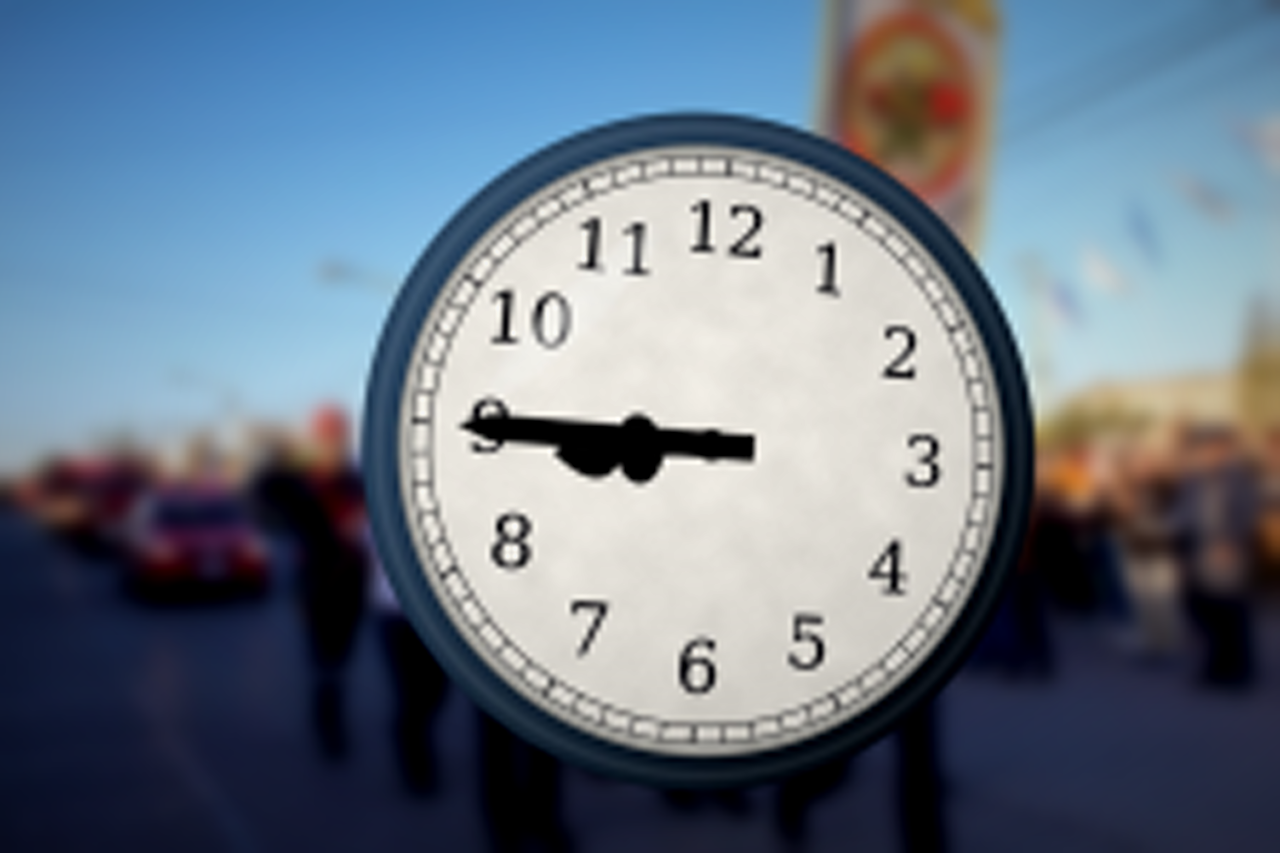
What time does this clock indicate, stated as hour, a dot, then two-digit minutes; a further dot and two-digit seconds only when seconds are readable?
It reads 8.45
